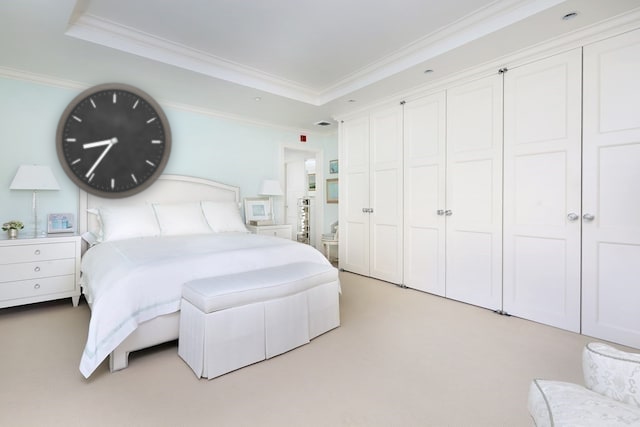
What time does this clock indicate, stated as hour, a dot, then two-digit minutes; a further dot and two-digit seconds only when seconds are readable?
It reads 8.36
